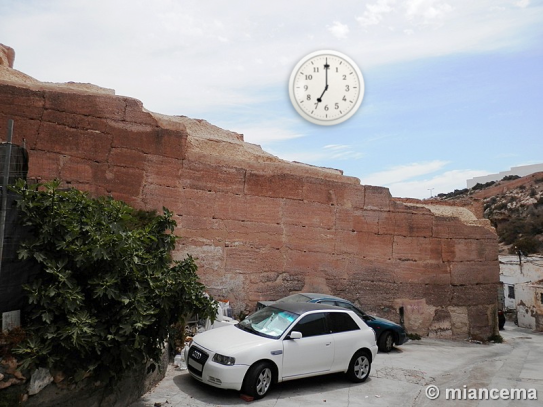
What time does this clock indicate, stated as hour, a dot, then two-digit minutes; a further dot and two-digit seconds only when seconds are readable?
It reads 7.00
